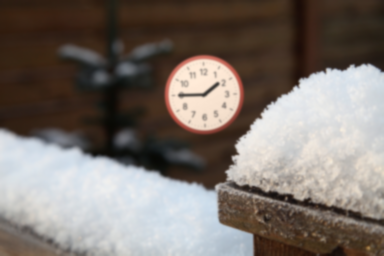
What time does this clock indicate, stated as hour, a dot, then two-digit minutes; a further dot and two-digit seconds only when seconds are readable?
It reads 1.45
